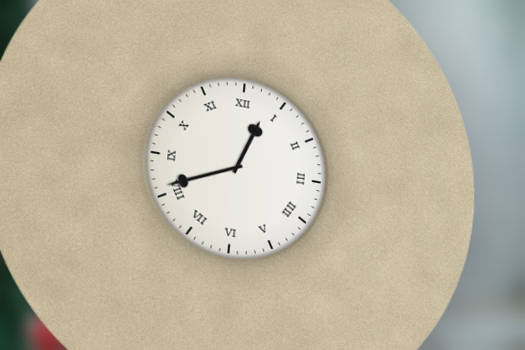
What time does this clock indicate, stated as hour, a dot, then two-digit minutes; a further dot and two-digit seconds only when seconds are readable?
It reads 12.41
